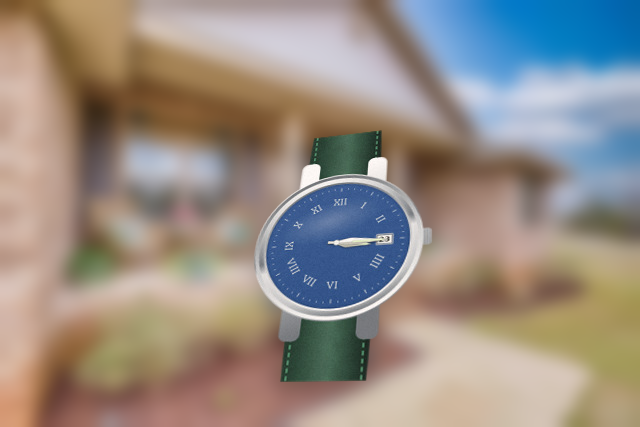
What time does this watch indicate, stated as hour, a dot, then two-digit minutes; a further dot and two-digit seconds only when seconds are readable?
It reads 3.15
